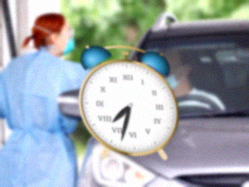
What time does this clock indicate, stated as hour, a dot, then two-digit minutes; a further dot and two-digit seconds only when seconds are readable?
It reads 7.33
